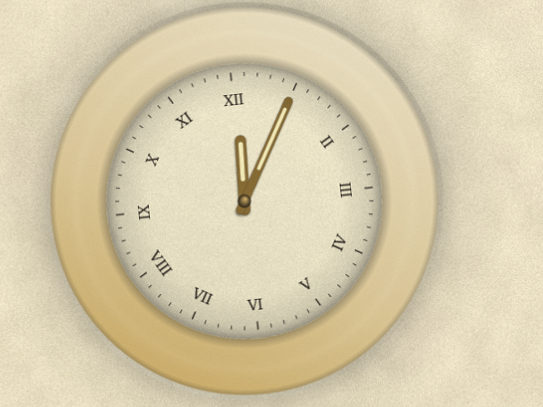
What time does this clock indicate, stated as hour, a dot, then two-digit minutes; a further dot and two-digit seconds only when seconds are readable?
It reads 12.05
